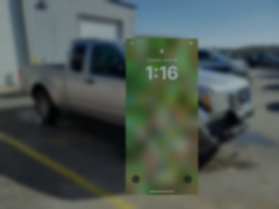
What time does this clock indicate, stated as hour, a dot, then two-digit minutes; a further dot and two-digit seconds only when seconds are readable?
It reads 1.16
